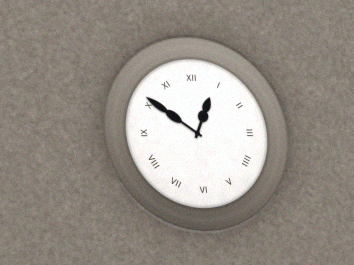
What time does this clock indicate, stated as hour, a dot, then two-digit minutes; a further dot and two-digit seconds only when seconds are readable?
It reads 12.51
